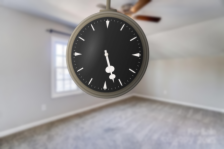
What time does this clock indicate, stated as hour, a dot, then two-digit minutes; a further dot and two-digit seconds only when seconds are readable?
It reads 5.27
